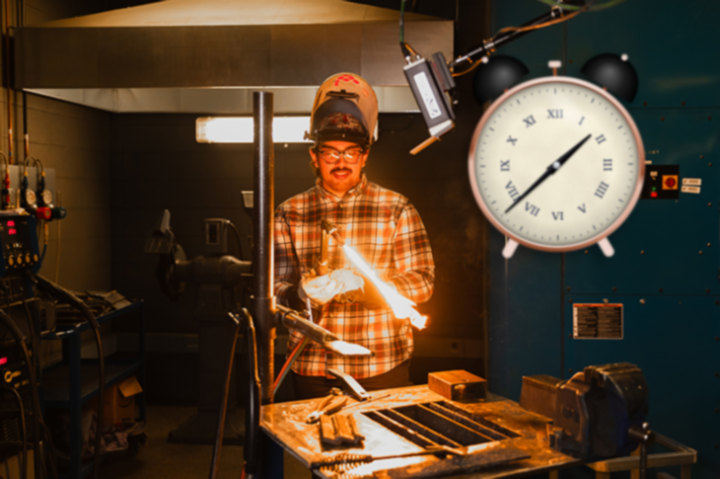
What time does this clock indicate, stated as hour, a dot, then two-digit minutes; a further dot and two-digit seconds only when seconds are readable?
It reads 1.38
